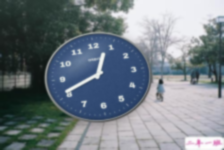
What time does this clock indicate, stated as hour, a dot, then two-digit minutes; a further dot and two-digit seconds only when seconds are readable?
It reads 12.41
